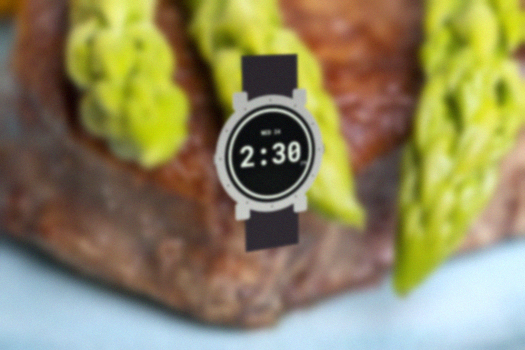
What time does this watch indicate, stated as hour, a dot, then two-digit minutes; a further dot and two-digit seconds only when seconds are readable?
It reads 2.30
